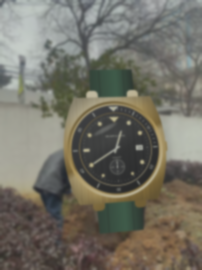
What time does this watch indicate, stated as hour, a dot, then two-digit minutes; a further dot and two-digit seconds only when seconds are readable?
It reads 12.40
